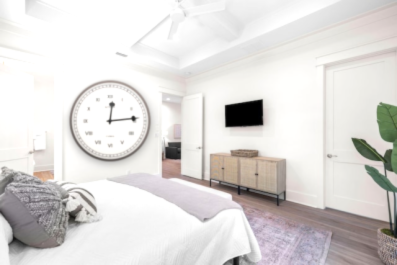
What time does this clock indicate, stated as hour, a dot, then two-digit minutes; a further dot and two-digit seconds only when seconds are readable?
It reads 12.14
